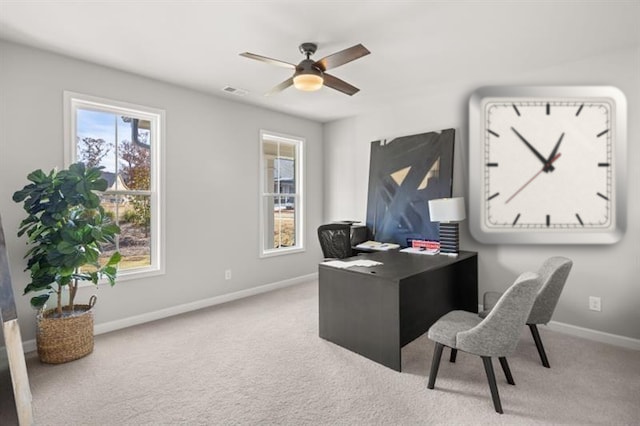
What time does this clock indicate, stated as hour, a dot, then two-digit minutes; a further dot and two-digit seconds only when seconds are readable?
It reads 12.52.38
